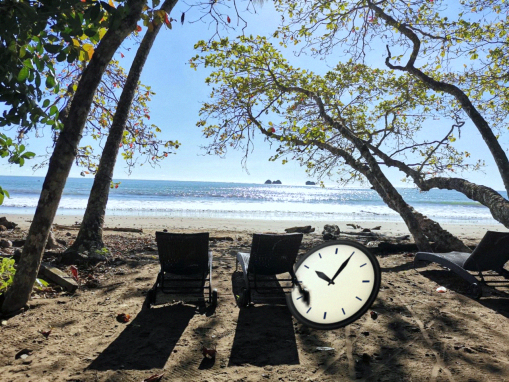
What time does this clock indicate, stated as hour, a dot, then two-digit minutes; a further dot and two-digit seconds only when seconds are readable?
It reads 10.05
